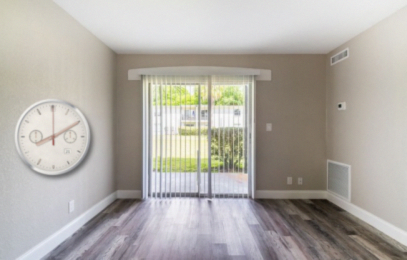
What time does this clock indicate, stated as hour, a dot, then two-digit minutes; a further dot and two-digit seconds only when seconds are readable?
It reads 8.10
